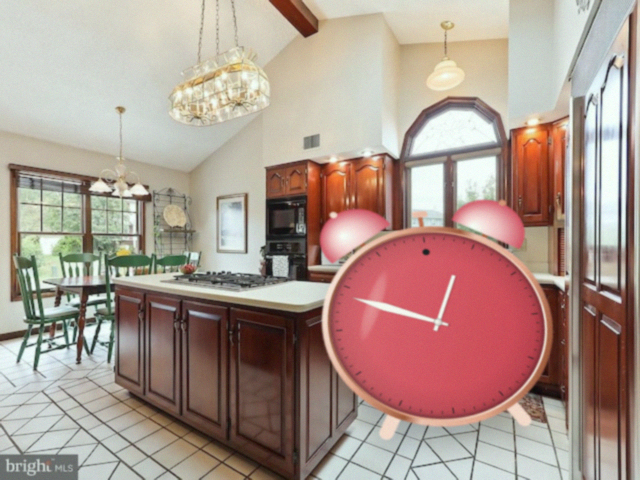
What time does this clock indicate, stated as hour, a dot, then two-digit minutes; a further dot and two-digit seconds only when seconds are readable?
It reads 12.49
